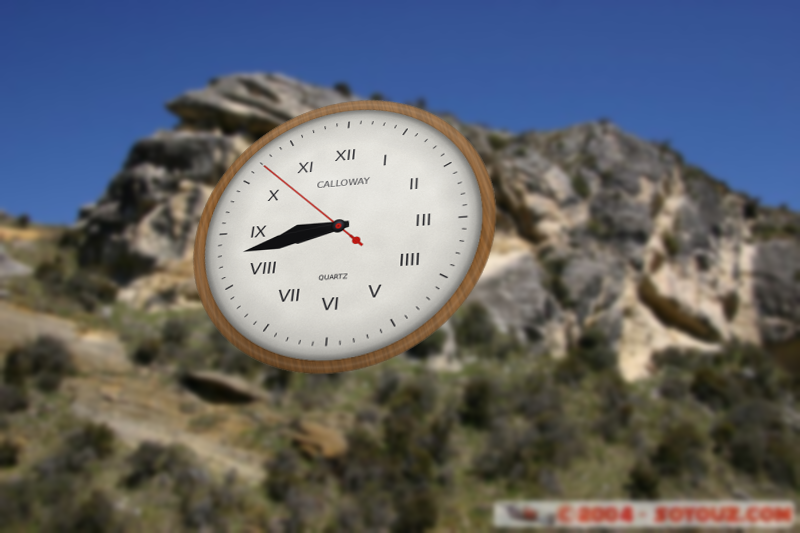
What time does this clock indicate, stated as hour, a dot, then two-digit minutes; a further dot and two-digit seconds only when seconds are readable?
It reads 8.42.52
